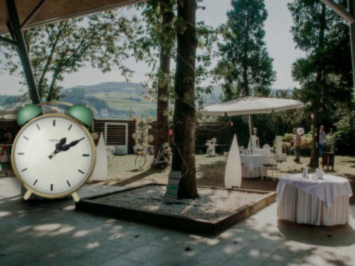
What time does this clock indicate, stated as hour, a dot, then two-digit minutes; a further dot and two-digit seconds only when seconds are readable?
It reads 1.10
